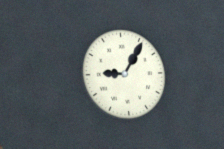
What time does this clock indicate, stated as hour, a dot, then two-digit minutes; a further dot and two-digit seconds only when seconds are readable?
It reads 9.06
